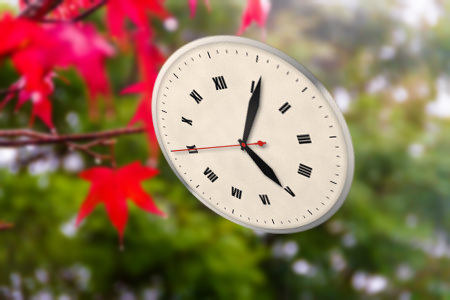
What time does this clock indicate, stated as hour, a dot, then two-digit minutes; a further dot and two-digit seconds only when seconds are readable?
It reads 5.05.45
